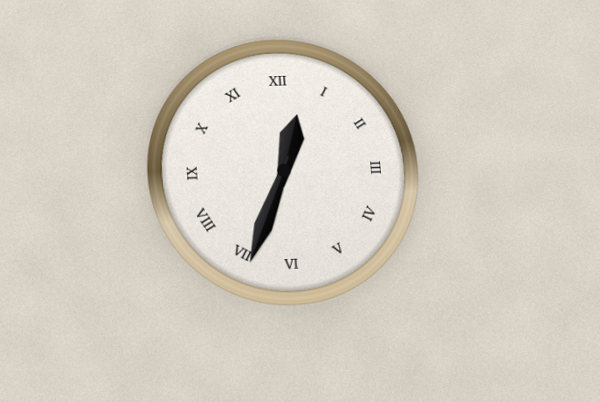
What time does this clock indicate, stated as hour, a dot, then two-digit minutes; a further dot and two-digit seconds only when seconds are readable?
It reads 12.34
